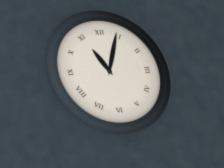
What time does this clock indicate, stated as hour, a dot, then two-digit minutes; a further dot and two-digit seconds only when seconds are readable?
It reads 11.04
